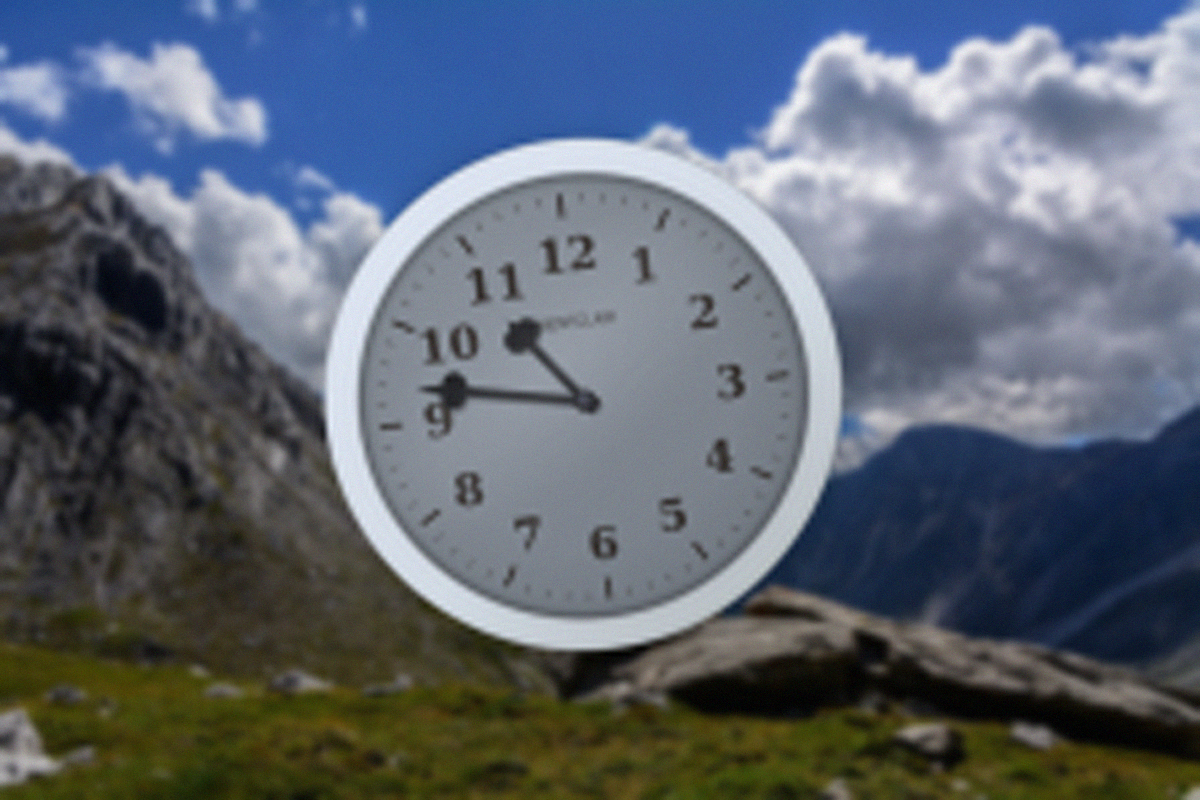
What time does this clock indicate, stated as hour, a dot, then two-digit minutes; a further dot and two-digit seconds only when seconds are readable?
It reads 10.47
